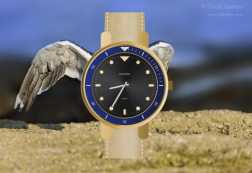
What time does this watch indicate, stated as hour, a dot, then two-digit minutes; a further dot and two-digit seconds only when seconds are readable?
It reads 8.35
